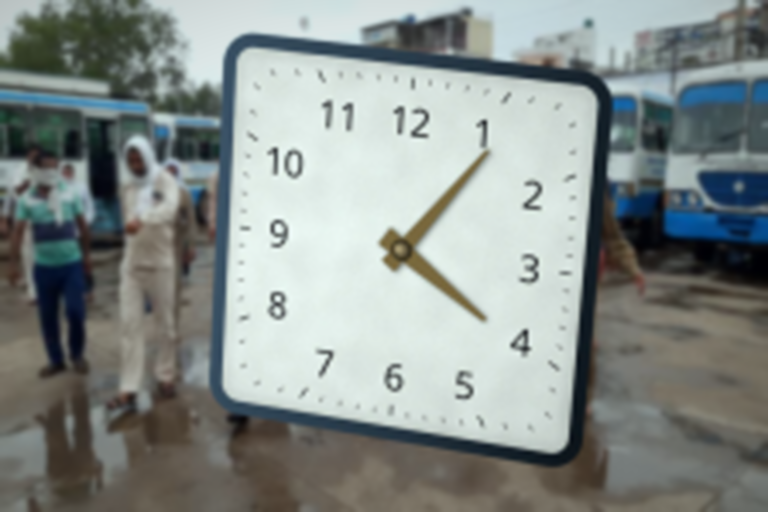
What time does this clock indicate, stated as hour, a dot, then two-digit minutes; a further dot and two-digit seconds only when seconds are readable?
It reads 4.06
